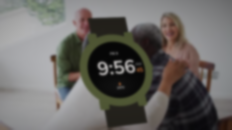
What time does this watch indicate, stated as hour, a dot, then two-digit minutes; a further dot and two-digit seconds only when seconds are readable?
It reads 9.56
